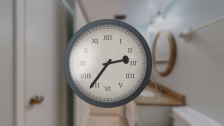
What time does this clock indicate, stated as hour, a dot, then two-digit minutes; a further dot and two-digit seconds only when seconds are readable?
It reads 2.36
